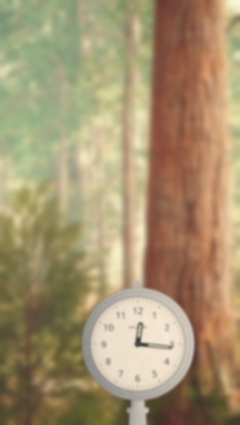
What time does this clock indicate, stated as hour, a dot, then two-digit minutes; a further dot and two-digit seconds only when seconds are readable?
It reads 12.16
